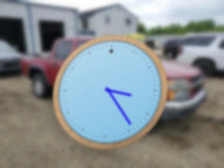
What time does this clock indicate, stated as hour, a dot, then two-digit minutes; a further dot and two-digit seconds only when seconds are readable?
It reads 3.24
